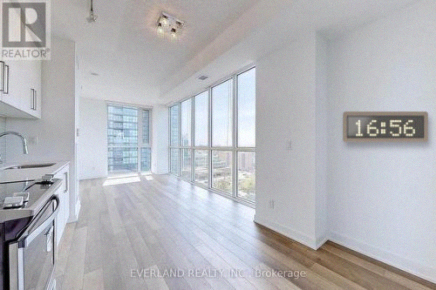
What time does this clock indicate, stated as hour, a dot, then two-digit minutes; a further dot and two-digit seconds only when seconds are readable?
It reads 16.56
